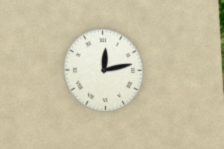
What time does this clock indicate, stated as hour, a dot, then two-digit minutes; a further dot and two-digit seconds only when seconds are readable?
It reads 12.13
